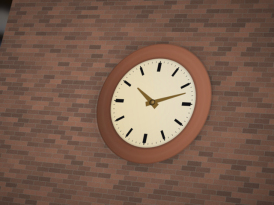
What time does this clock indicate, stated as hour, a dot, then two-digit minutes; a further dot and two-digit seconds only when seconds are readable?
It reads 10.12
